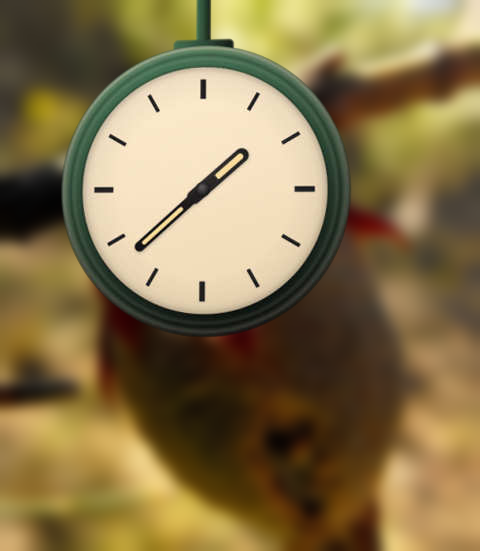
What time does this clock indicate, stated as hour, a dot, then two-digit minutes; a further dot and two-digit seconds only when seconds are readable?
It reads 1.38
